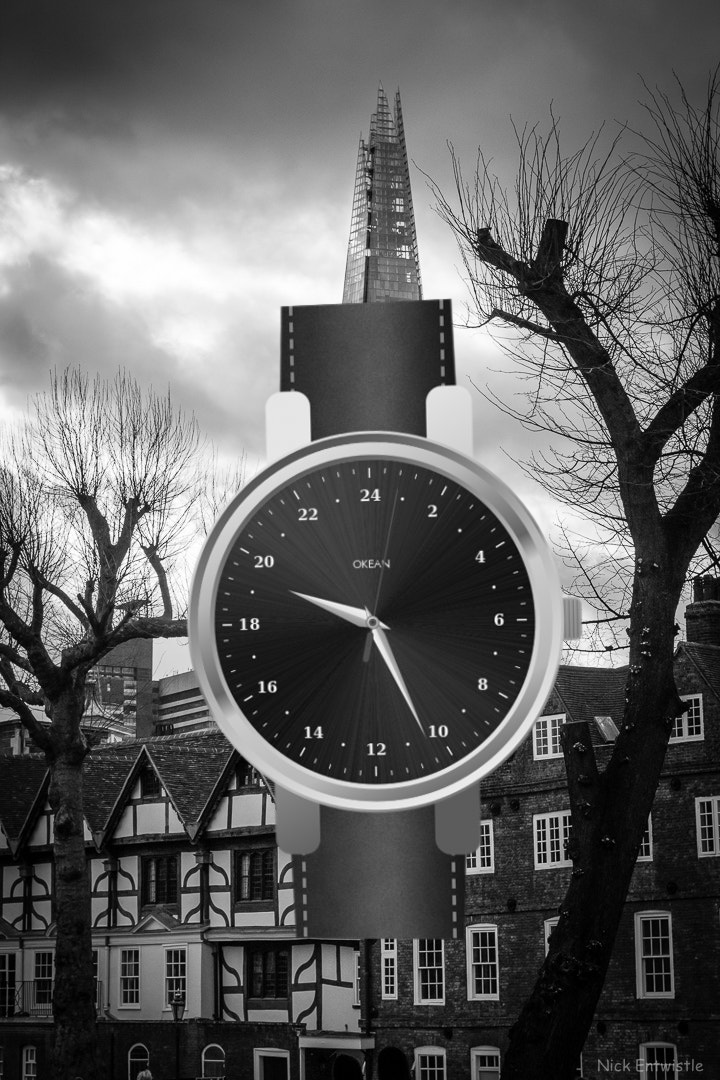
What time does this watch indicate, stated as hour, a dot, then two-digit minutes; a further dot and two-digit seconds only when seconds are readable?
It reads 19.26.02
